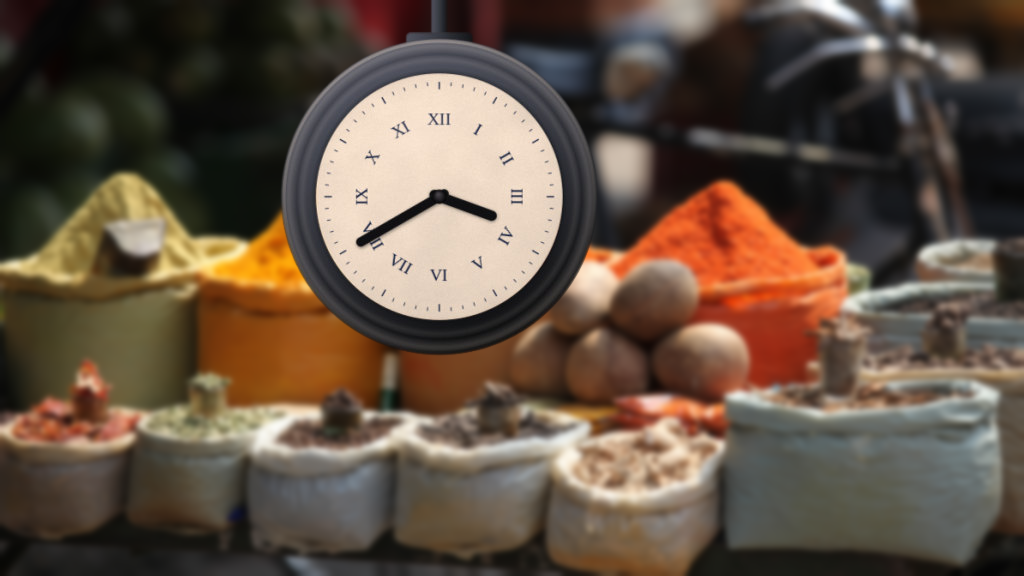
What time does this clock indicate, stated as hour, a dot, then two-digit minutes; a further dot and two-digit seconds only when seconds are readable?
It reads 3.40
